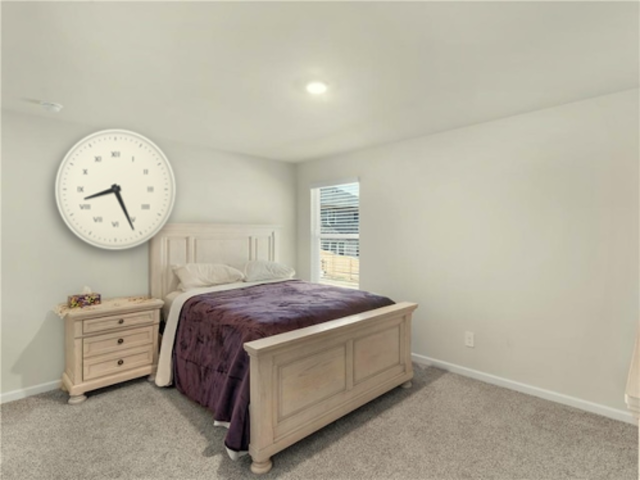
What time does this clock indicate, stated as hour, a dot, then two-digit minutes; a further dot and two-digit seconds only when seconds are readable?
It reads 8.26
